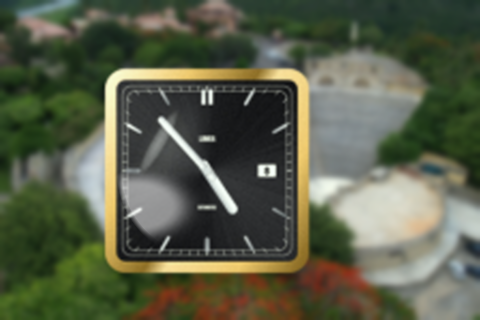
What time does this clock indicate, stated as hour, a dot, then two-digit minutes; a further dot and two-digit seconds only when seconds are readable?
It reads 4.53
